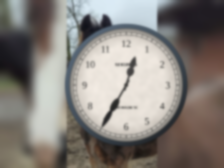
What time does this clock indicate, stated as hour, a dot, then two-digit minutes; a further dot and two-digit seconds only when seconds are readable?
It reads 12.35
